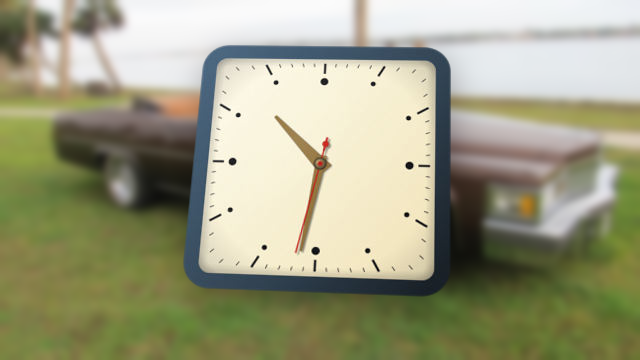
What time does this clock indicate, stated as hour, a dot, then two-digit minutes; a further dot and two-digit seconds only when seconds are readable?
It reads 10.31.32
